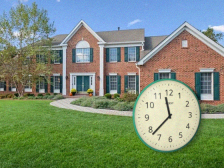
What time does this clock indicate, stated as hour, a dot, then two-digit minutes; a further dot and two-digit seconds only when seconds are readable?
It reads 11.38
